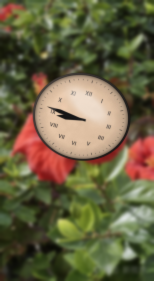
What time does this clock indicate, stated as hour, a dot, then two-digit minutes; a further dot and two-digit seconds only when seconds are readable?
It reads 8.46
